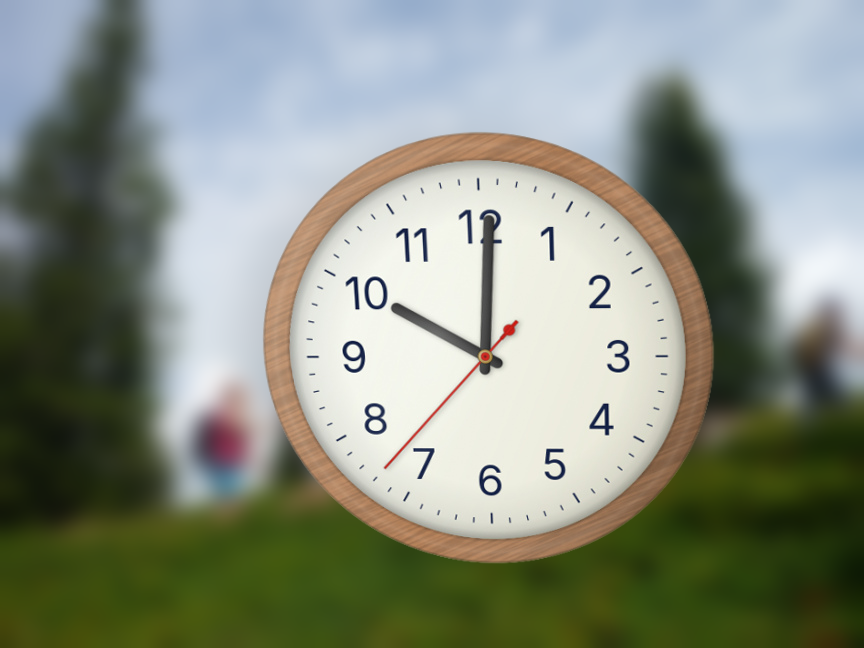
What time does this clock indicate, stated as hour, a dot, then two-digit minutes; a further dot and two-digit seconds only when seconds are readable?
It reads 10.00.37
